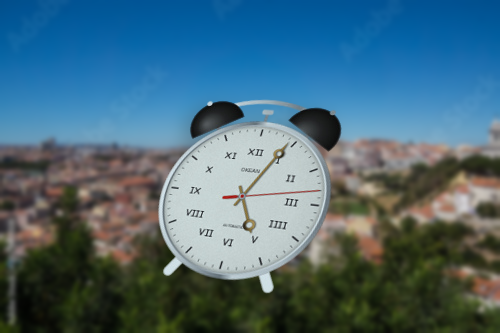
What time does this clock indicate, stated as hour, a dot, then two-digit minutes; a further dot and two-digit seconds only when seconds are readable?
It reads 5.04.13
